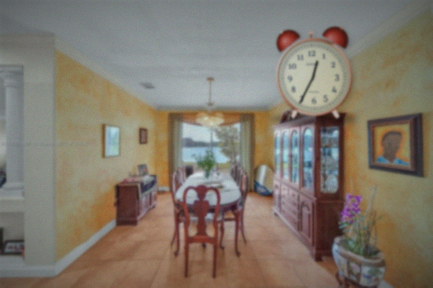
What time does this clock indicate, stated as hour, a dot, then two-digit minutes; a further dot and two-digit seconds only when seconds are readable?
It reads 12.35
